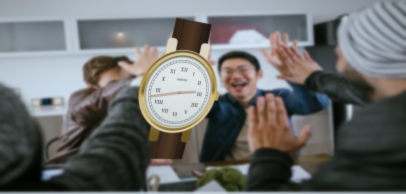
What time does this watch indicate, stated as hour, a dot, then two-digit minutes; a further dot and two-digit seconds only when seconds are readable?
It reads 2.43
